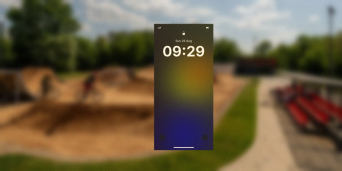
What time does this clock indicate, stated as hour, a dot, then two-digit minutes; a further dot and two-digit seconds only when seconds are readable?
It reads 9.29
